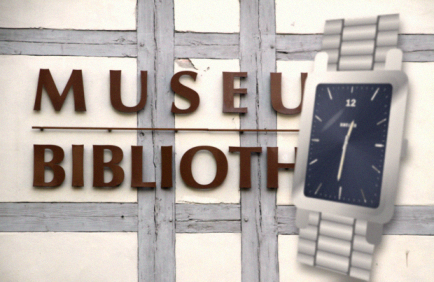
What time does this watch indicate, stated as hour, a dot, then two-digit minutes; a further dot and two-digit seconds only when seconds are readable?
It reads 12.31
